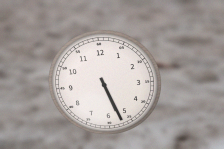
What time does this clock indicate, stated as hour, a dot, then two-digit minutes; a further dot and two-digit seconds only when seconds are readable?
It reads 5.27
